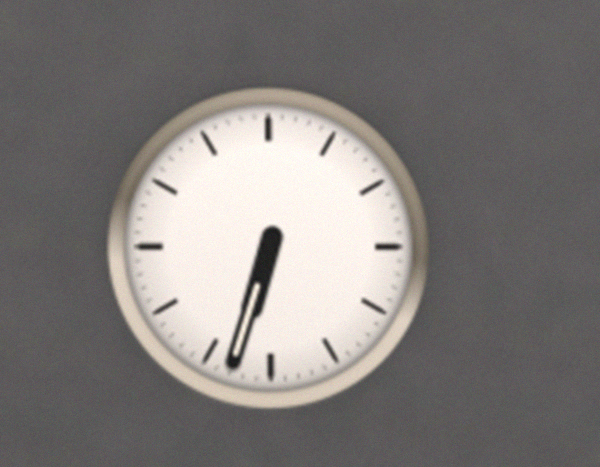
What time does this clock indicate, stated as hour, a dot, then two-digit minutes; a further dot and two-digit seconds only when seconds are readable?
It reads 6.33
